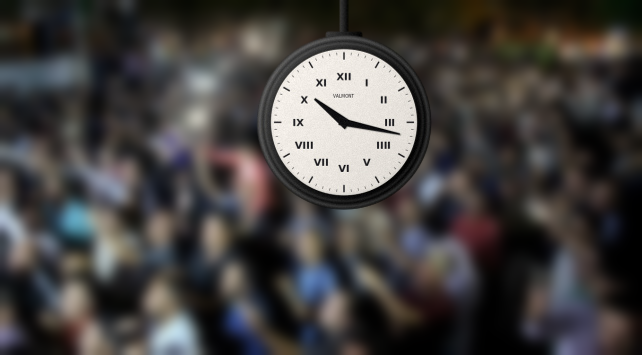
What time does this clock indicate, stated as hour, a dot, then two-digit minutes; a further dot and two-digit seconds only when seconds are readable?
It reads 10.17
